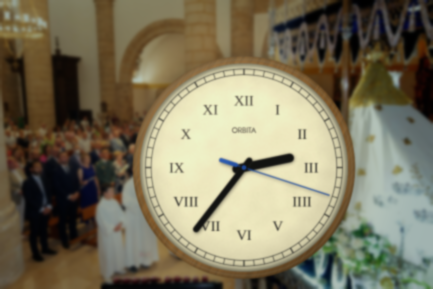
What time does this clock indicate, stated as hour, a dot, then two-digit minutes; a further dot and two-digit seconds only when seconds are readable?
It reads 2.36.18
